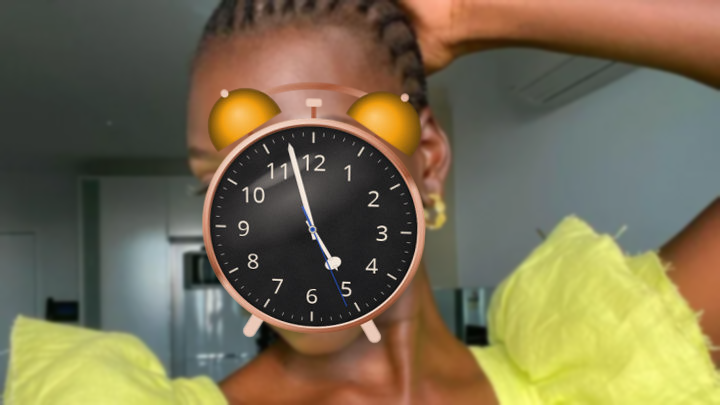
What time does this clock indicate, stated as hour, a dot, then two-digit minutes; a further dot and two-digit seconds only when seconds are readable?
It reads 4.57.26
